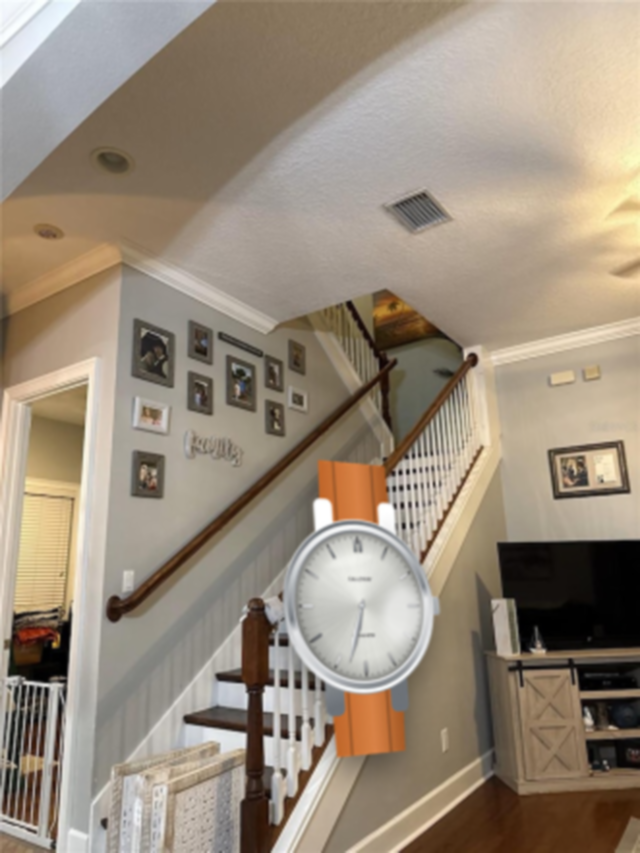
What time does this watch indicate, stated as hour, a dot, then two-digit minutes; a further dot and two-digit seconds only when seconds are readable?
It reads 6.33
